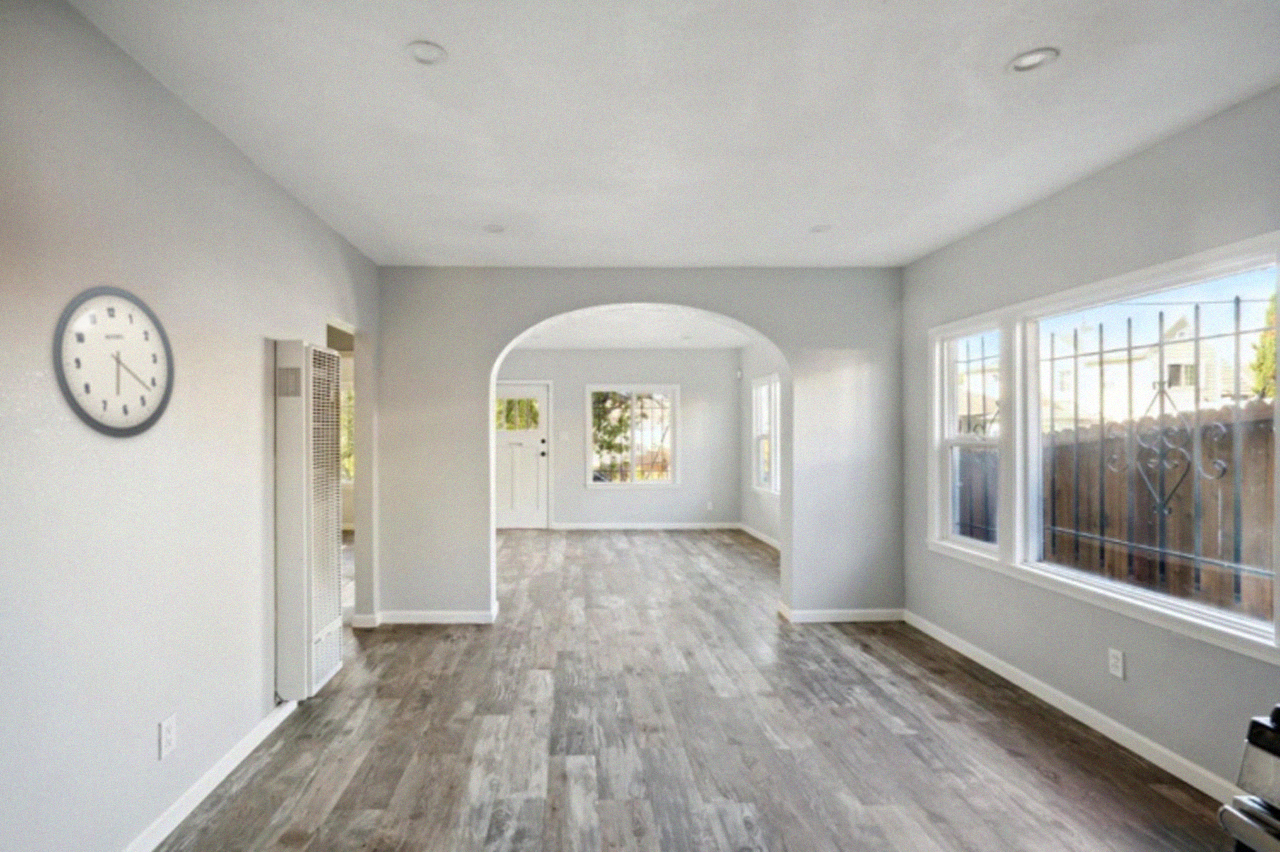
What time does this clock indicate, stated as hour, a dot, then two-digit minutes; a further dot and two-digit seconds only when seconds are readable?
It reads 6.22
